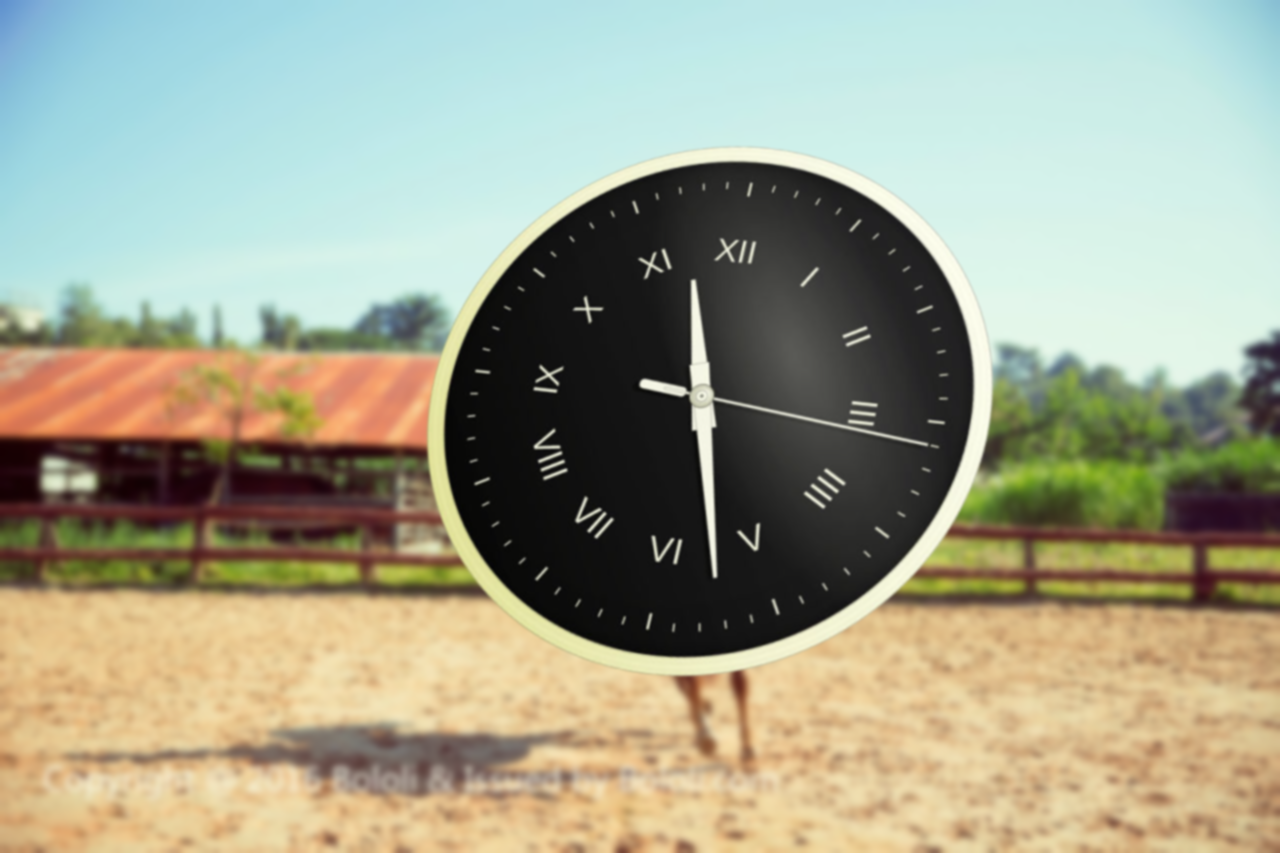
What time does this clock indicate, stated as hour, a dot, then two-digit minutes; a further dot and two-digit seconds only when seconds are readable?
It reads 11.27.16
